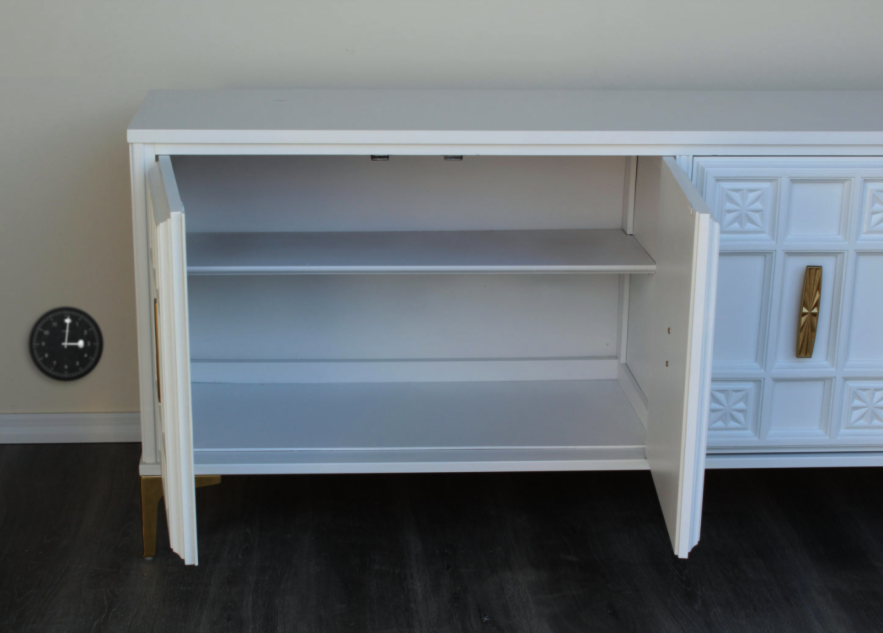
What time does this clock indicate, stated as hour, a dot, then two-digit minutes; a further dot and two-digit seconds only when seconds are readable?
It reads 3.01
